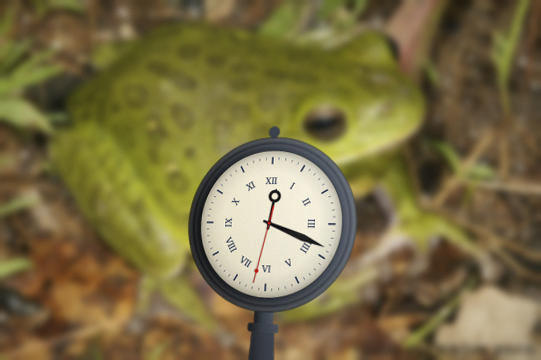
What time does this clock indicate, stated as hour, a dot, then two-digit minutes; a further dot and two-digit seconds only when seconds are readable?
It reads 12.18.32
